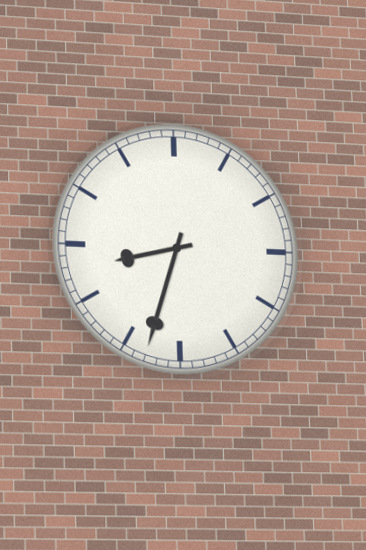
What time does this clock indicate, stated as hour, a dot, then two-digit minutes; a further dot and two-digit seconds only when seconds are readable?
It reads 8.33
